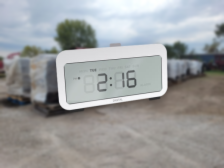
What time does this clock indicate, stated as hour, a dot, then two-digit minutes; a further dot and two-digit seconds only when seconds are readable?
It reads 2.16
